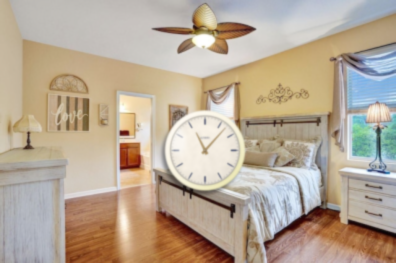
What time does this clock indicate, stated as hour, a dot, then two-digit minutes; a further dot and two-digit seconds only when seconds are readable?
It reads 11.07
